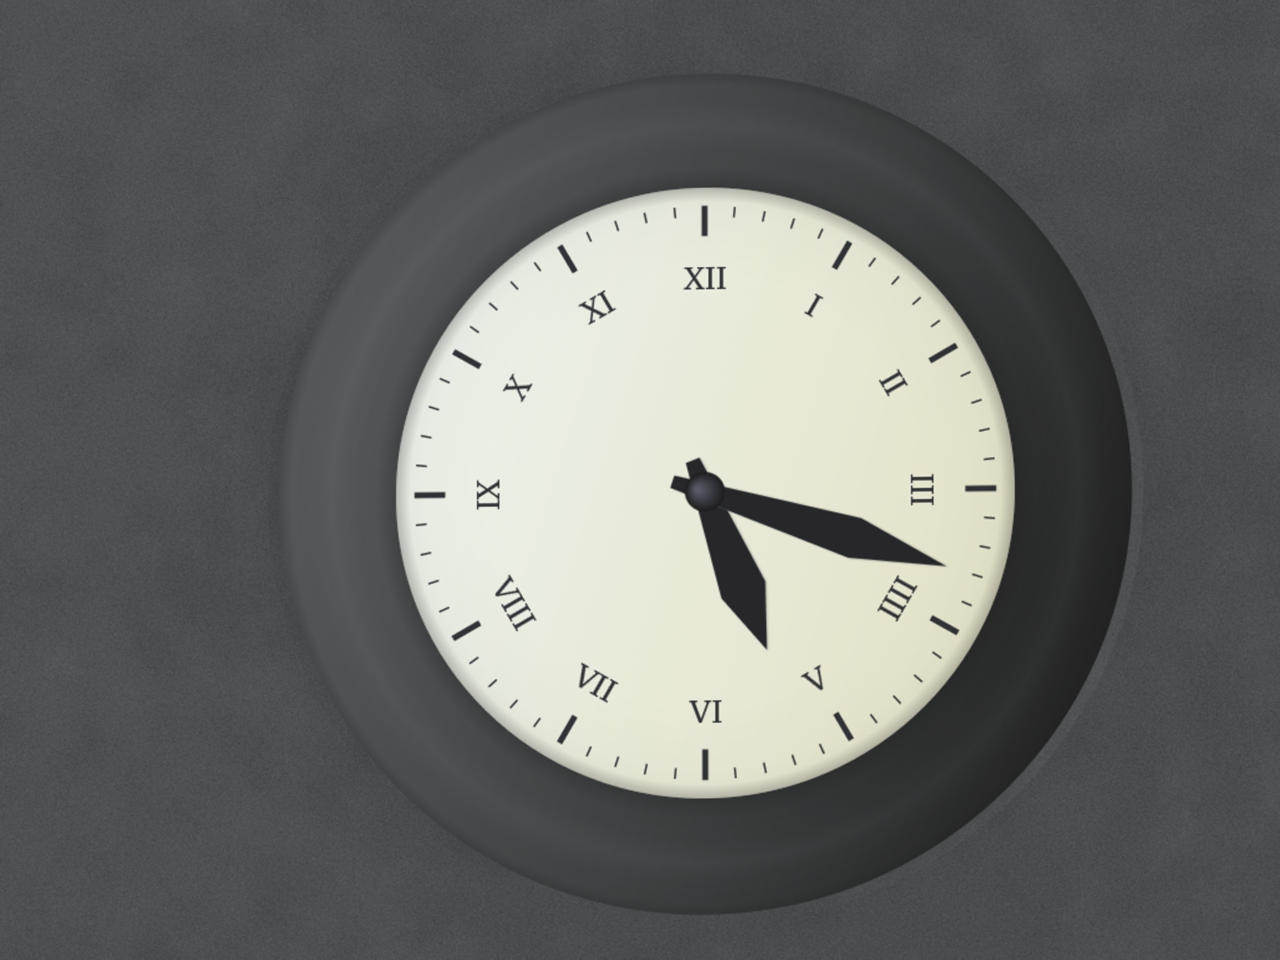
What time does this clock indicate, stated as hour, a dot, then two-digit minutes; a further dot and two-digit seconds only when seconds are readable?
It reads 5.18
